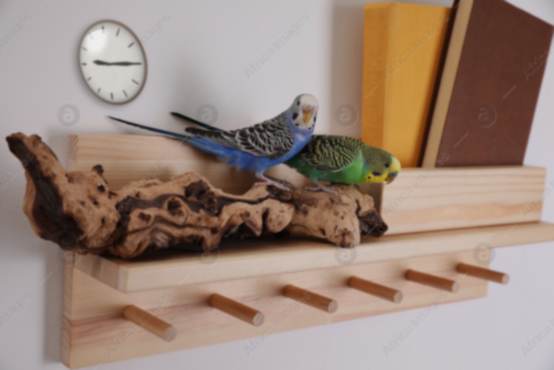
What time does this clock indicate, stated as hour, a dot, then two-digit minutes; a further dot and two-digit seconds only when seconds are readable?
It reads 9.15
